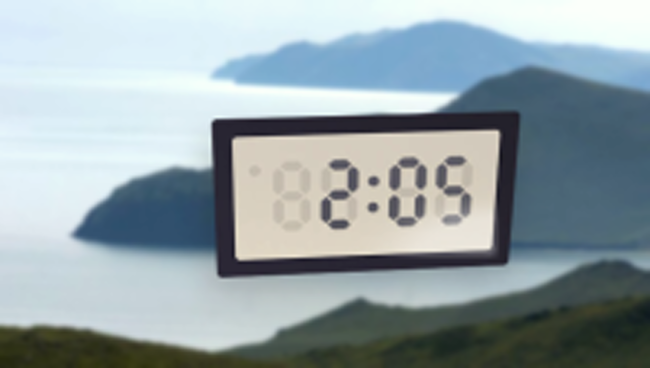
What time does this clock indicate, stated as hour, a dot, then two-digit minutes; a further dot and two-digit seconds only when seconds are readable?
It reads 2.05
